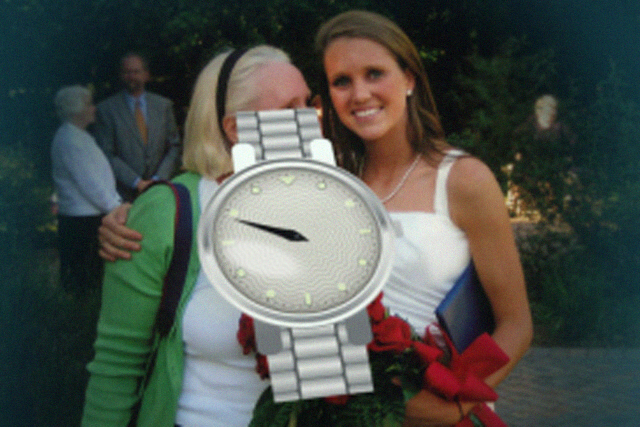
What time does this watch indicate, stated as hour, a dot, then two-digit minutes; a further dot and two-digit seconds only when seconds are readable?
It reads 9.49
